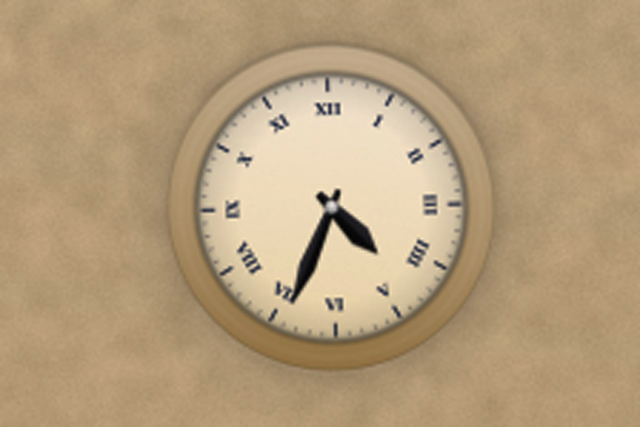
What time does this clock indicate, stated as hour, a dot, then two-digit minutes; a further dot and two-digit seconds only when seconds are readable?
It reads 4.34
